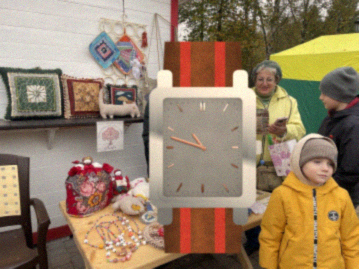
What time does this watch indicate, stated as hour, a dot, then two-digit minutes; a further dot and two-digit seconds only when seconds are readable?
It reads 10.48
